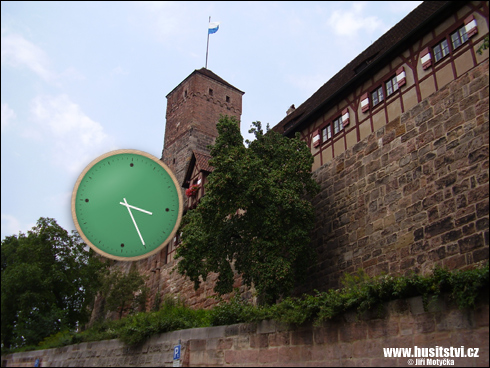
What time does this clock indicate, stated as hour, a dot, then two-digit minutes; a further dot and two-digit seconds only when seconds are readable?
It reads 3.25
